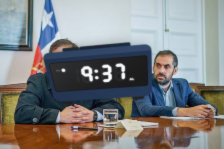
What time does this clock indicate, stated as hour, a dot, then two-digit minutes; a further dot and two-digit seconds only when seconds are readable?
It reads 9.37
